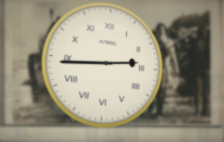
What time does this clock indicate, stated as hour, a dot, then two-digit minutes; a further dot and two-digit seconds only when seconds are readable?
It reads 2.44
